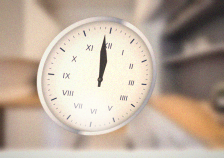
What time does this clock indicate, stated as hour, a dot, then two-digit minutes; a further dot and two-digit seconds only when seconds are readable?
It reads 11.59
